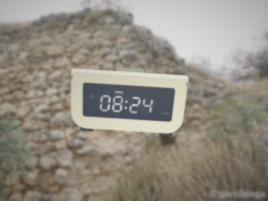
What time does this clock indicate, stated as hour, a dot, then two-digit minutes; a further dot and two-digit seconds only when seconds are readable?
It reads 8.24
